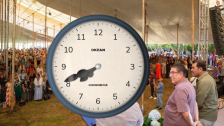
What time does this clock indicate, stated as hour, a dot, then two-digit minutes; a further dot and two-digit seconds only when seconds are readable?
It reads 7.41
